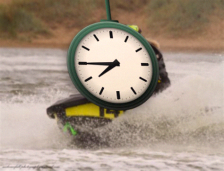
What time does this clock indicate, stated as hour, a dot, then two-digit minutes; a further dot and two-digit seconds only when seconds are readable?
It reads 7.45
